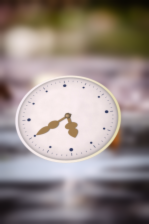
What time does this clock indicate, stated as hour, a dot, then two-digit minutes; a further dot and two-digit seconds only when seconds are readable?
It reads 5.40
